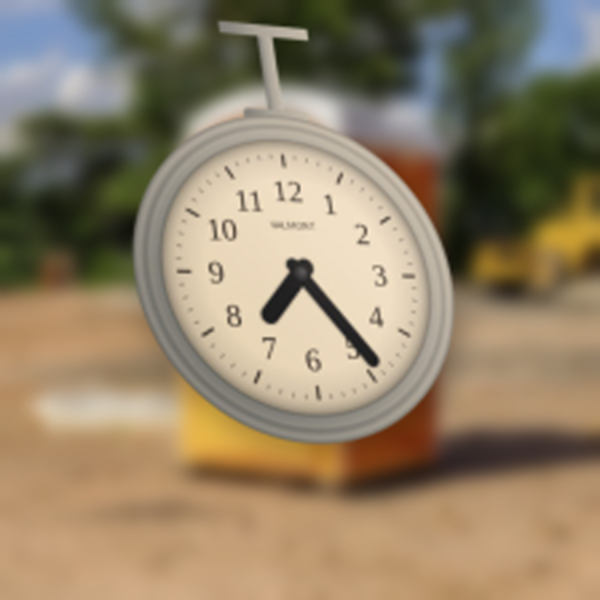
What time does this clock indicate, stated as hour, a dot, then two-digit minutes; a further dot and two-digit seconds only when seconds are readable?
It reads 7.24
